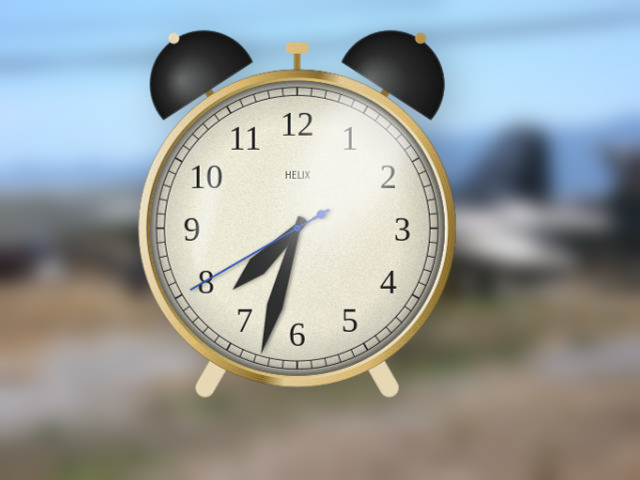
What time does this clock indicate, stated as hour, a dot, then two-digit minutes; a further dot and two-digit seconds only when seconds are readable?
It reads 7.32.40
